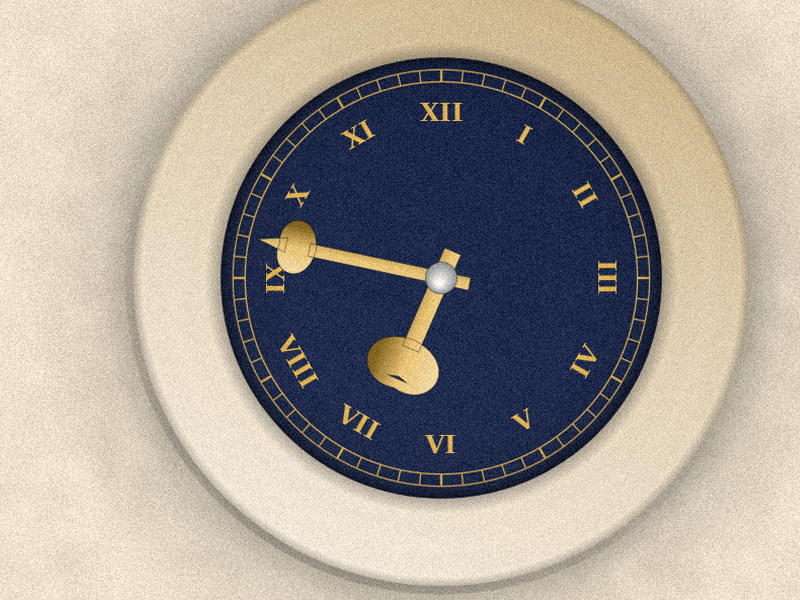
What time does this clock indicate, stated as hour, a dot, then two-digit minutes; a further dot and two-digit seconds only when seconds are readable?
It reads 6.47
